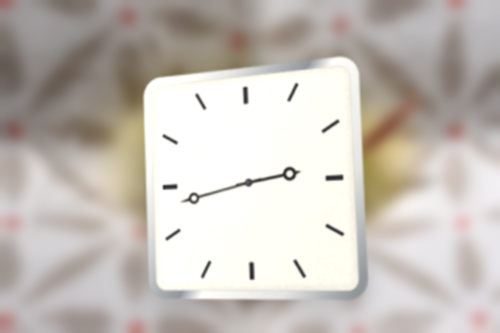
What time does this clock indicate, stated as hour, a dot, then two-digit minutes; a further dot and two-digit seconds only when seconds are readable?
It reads 2.43
